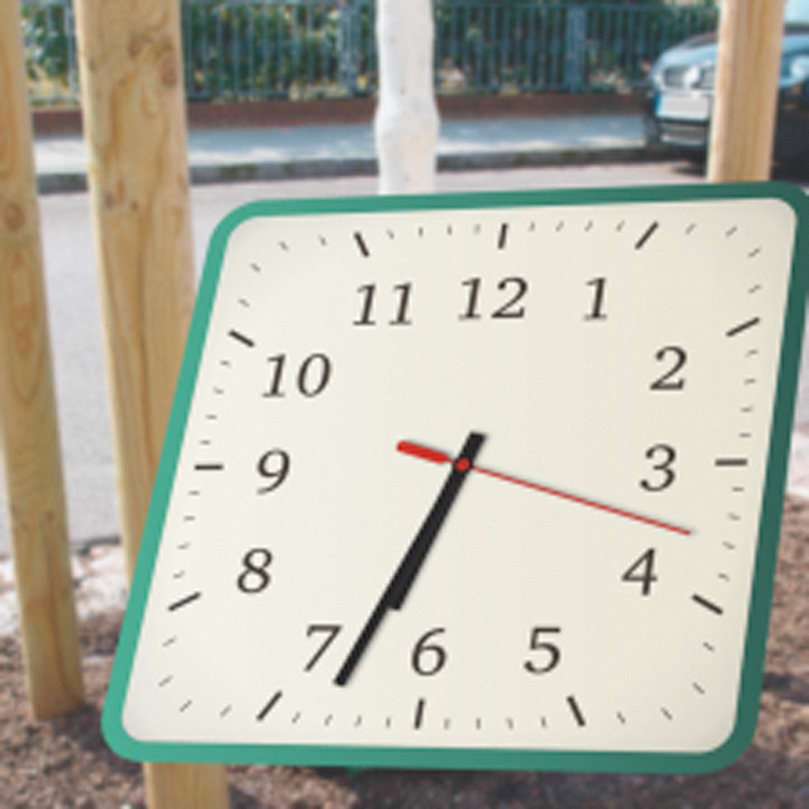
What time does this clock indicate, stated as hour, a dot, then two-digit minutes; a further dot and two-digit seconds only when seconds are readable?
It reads 6.33.18
